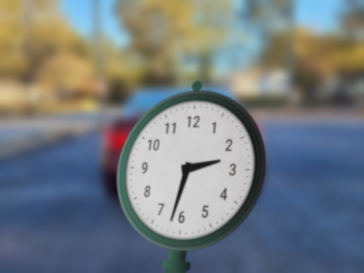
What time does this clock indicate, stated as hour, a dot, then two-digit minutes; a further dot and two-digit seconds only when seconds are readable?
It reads 2.32
